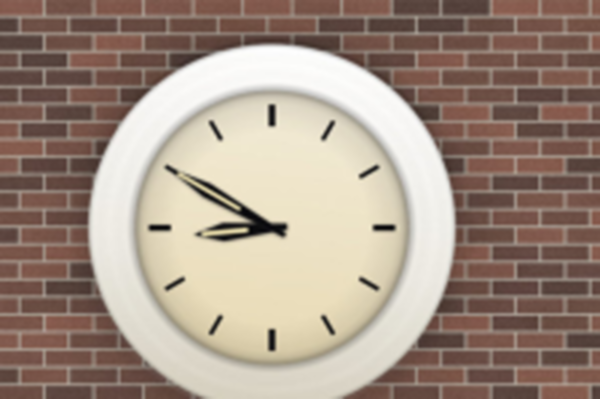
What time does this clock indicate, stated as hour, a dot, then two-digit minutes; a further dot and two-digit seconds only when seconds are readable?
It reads 8.50
